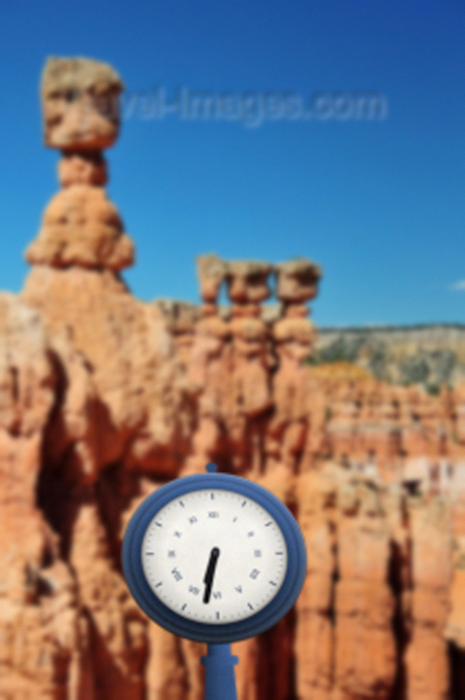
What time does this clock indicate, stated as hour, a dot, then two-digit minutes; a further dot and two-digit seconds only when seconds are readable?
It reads 6.32
